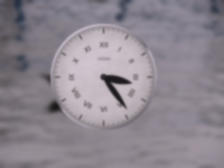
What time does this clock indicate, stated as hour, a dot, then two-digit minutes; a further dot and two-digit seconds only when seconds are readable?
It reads 3.24
